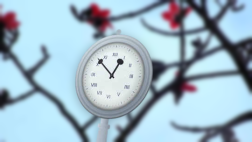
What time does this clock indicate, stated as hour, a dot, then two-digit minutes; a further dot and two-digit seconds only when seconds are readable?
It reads 12.52
